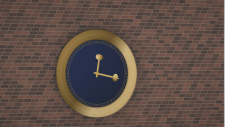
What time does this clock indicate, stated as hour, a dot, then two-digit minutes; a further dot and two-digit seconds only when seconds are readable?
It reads 12.17
